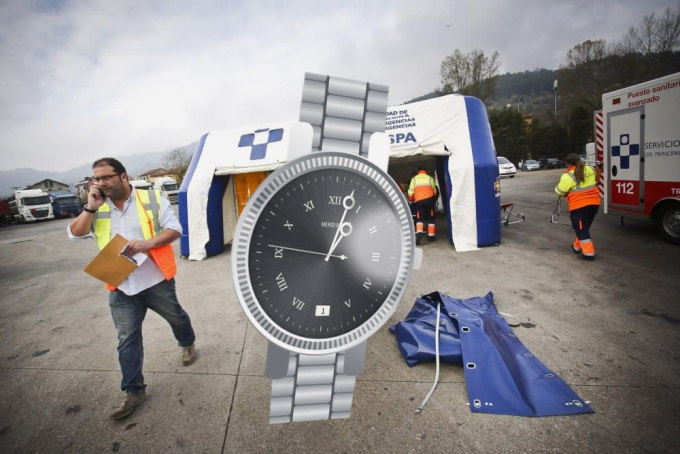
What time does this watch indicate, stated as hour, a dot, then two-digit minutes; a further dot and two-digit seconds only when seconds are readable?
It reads 1.02.46
